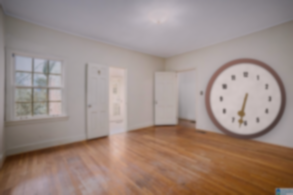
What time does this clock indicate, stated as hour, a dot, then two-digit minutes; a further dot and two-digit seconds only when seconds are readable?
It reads 6.32
